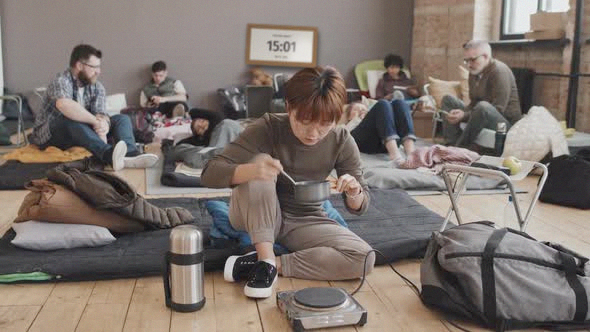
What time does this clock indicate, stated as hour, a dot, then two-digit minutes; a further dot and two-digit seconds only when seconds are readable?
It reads 15.01
